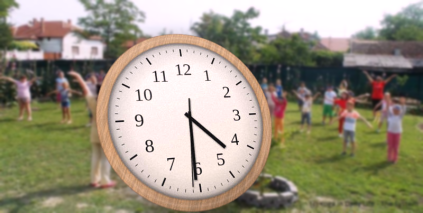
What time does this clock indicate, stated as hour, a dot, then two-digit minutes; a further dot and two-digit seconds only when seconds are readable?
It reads 4.30.31
